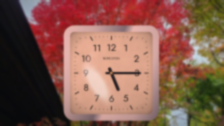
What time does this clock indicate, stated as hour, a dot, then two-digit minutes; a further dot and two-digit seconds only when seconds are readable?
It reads 5.15
